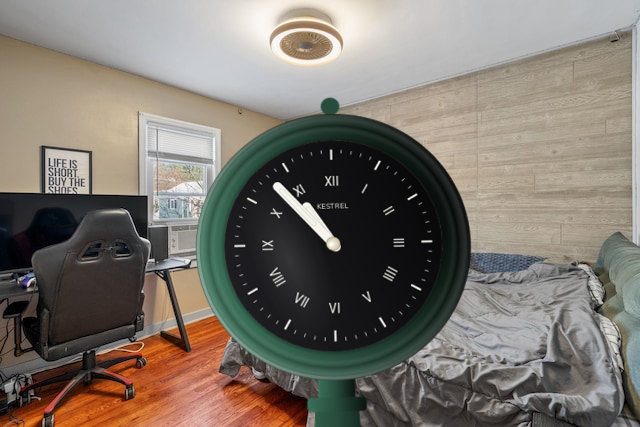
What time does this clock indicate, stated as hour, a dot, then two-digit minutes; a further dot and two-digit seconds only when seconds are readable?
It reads 10.53
